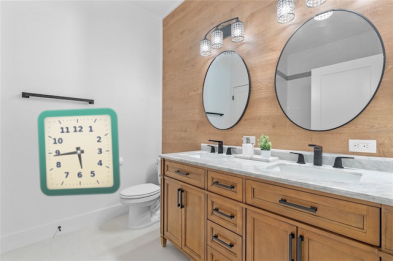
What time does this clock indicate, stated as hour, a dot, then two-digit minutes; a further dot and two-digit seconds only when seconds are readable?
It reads 5.44
